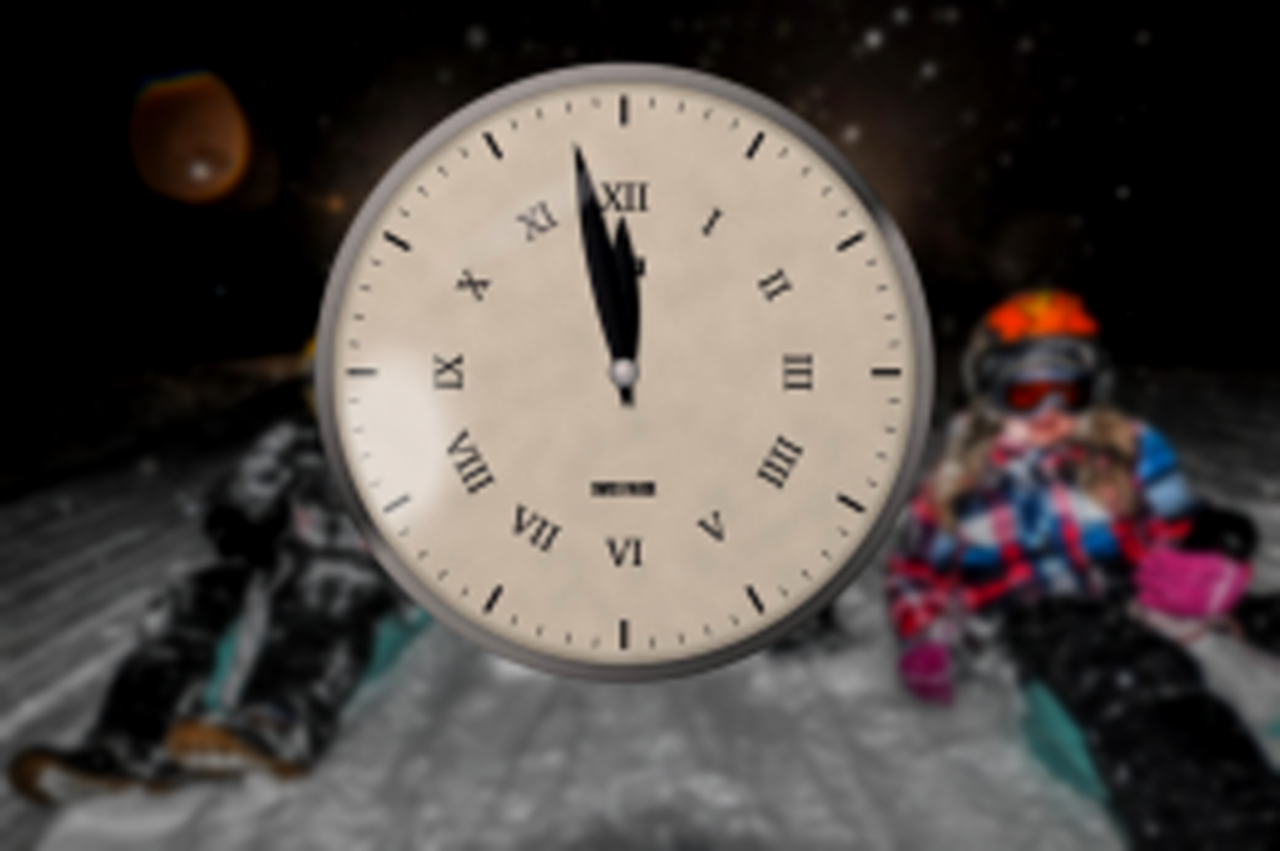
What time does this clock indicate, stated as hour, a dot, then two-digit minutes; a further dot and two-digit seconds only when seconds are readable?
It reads 11.58
